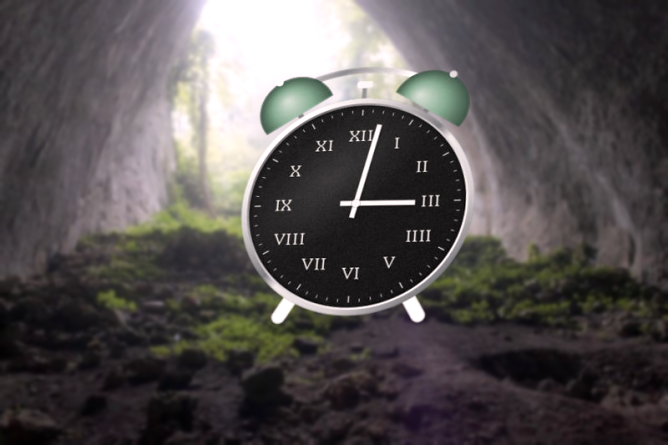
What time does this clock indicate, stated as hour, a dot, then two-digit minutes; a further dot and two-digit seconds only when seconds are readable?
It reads 3.02
